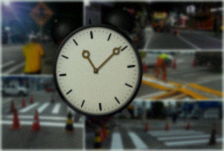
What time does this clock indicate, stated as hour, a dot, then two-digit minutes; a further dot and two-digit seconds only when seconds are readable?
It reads 11.09
